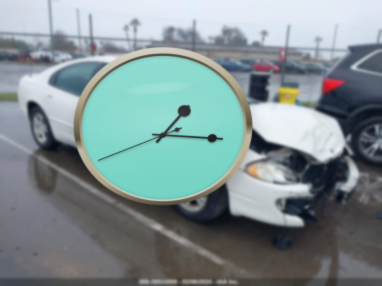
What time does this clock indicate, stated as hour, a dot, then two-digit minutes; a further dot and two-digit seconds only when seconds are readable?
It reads 1.15.41
